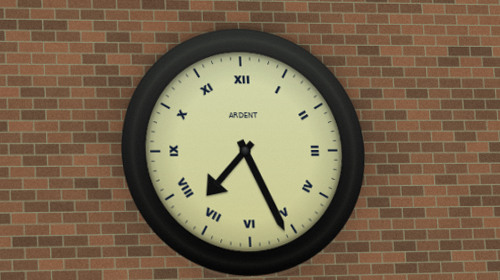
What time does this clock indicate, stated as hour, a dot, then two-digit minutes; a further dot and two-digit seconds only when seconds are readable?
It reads 7.26
